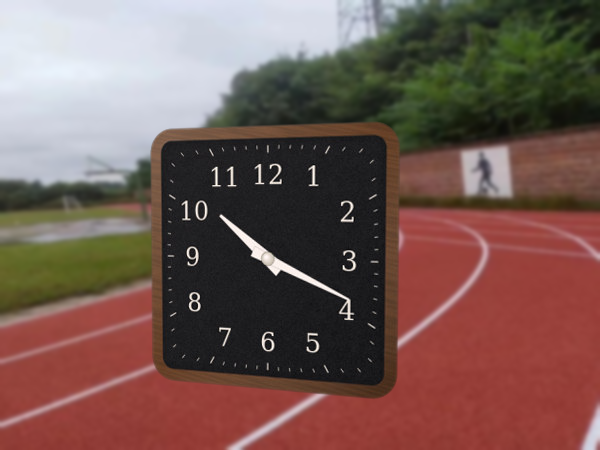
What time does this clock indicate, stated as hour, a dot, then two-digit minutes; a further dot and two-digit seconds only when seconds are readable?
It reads 10.19
